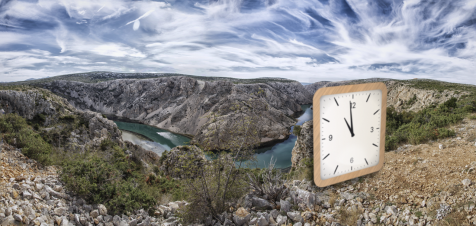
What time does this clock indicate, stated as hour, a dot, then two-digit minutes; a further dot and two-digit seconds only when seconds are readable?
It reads 10.59
